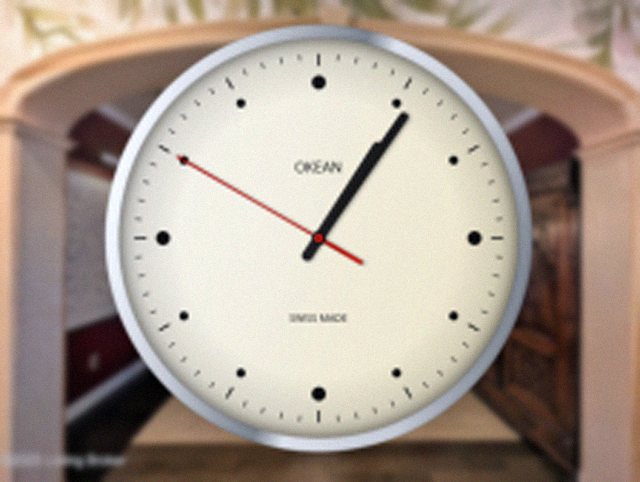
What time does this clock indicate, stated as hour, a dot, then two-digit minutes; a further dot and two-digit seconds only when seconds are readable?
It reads 1.05.50
